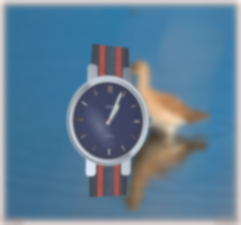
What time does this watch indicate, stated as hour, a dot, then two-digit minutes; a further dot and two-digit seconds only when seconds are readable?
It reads 1.04
